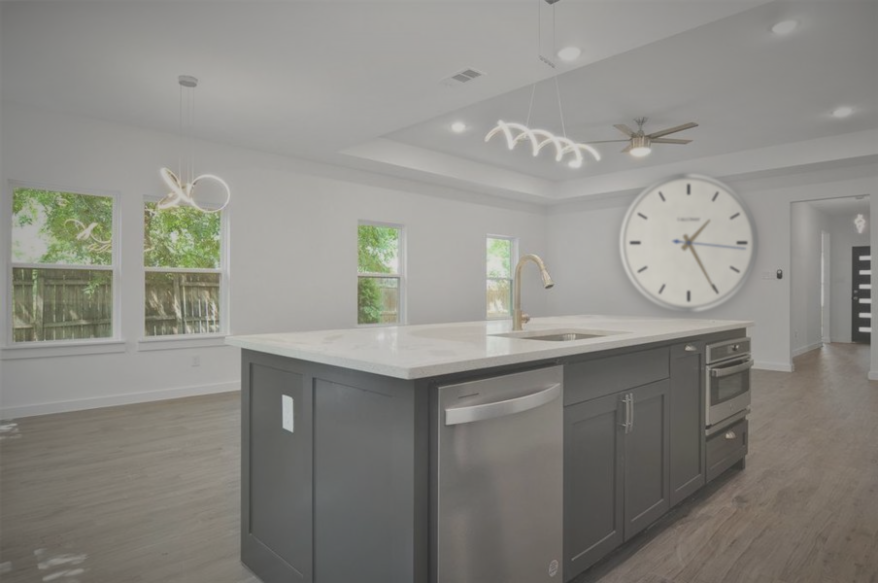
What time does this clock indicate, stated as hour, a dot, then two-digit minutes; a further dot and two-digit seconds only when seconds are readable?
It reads 1.25.16
